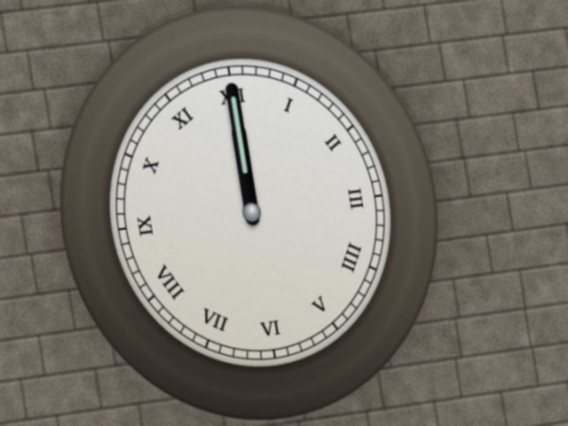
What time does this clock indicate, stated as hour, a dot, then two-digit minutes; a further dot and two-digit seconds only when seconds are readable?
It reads 12.00
